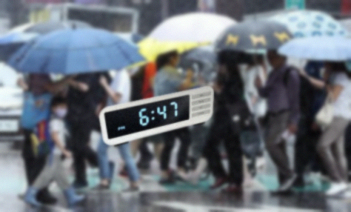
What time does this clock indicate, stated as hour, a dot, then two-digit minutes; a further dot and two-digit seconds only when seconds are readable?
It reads 6.47
